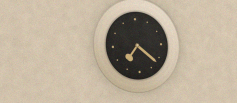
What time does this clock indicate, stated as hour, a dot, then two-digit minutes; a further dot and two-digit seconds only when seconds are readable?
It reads 7.22
